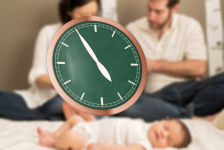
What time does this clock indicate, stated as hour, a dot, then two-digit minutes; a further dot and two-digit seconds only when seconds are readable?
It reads 4.55
